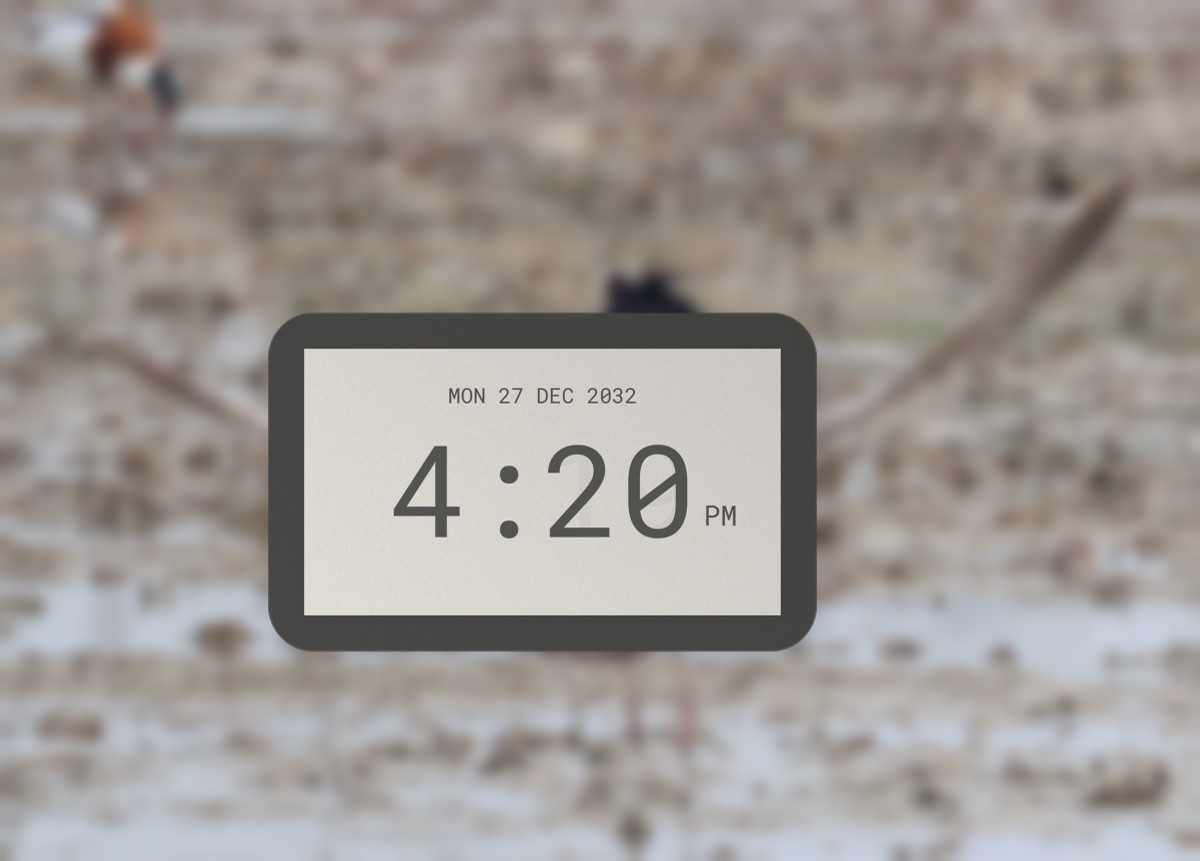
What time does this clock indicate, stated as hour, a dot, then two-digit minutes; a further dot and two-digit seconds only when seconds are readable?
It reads 4.20
